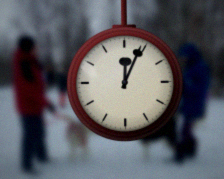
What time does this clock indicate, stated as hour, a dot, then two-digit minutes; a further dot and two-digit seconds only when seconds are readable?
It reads 12.04
